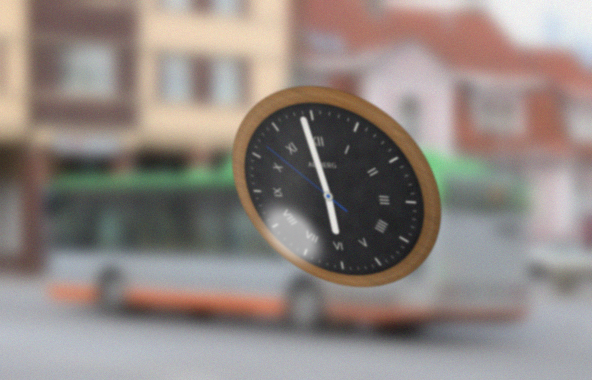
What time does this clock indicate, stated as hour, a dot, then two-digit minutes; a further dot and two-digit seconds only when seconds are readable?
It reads 5.58.52
